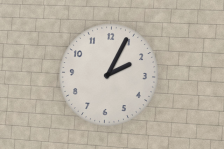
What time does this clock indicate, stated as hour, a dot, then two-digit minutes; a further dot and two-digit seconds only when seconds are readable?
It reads 2.04
